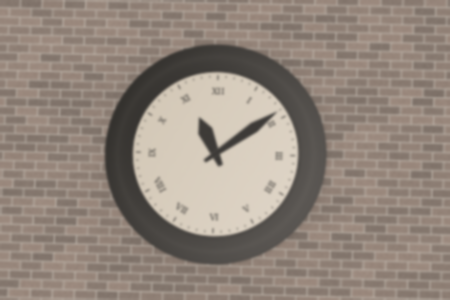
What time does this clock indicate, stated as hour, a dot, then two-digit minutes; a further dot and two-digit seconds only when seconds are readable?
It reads 11.09
